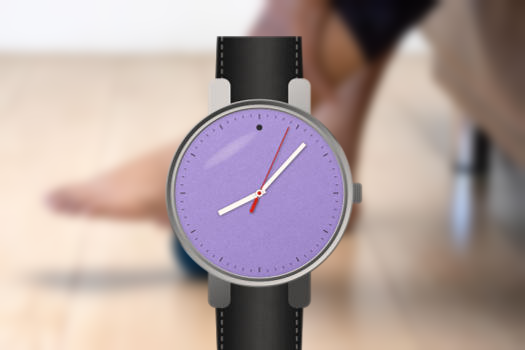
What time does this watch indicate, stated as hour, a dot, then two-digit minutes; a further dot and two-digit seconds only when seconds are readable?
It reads 8.07.04
